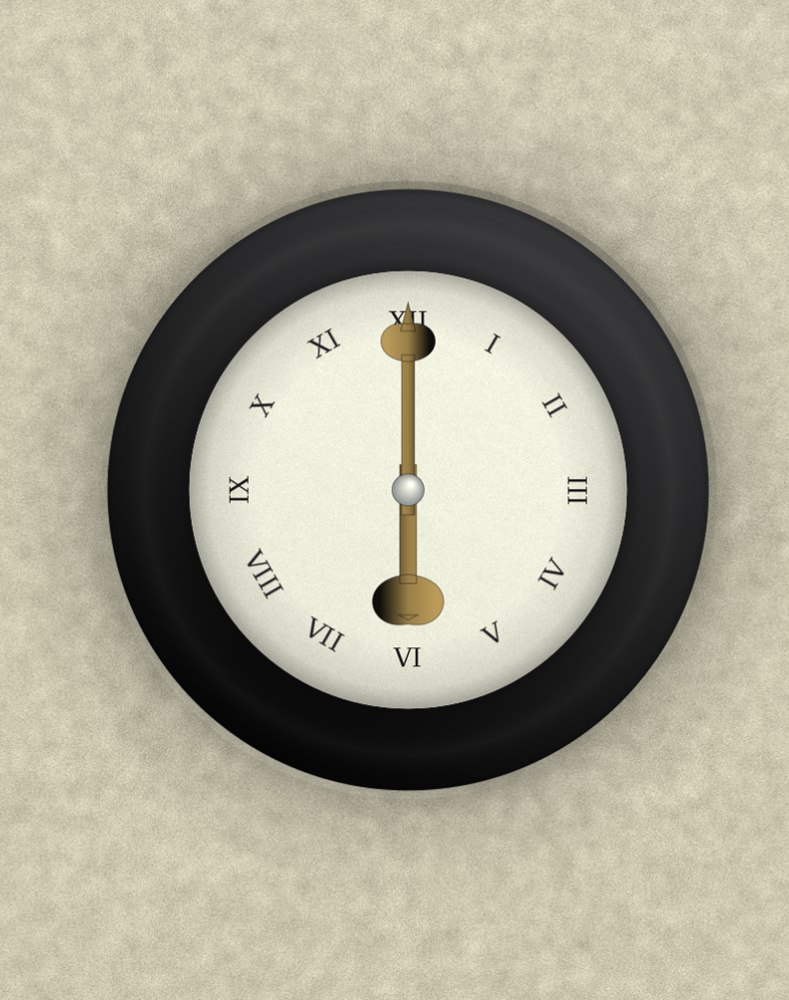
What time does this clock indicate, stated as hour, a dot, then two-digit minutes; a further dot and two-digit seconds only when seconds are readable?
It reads 6.00
